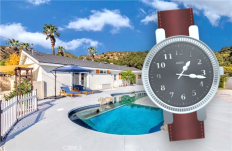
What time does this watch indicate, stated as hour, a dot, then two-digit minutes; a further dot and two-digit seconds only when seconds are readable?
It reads 1.17
